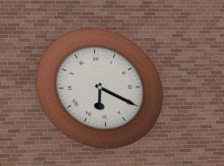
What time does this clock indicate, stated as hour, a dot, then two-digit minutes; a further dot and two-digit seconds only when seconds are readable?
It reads 6.20
